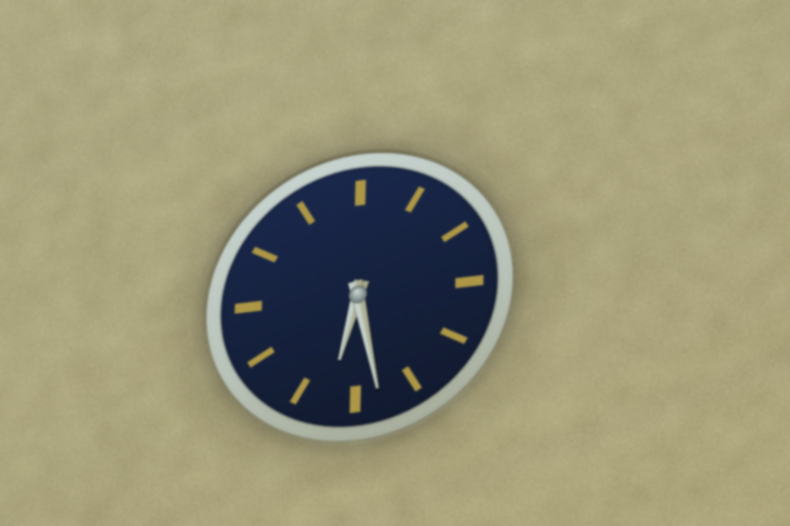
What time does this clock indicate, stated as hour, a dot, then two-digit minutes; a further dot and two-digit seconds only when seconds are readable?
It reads 6.28
